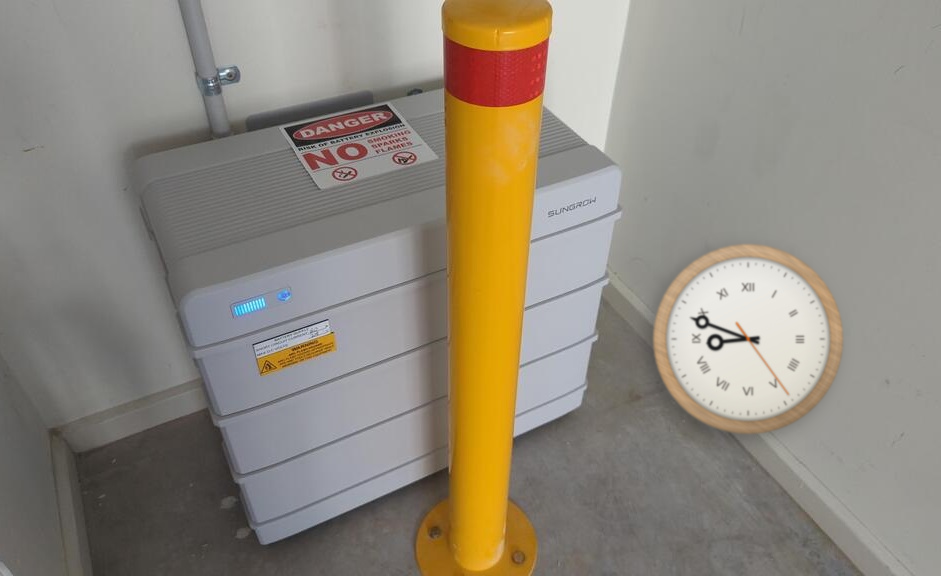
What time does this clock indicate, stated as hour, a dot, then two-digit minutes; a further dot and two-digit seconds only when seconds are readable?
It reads 8.48.24
